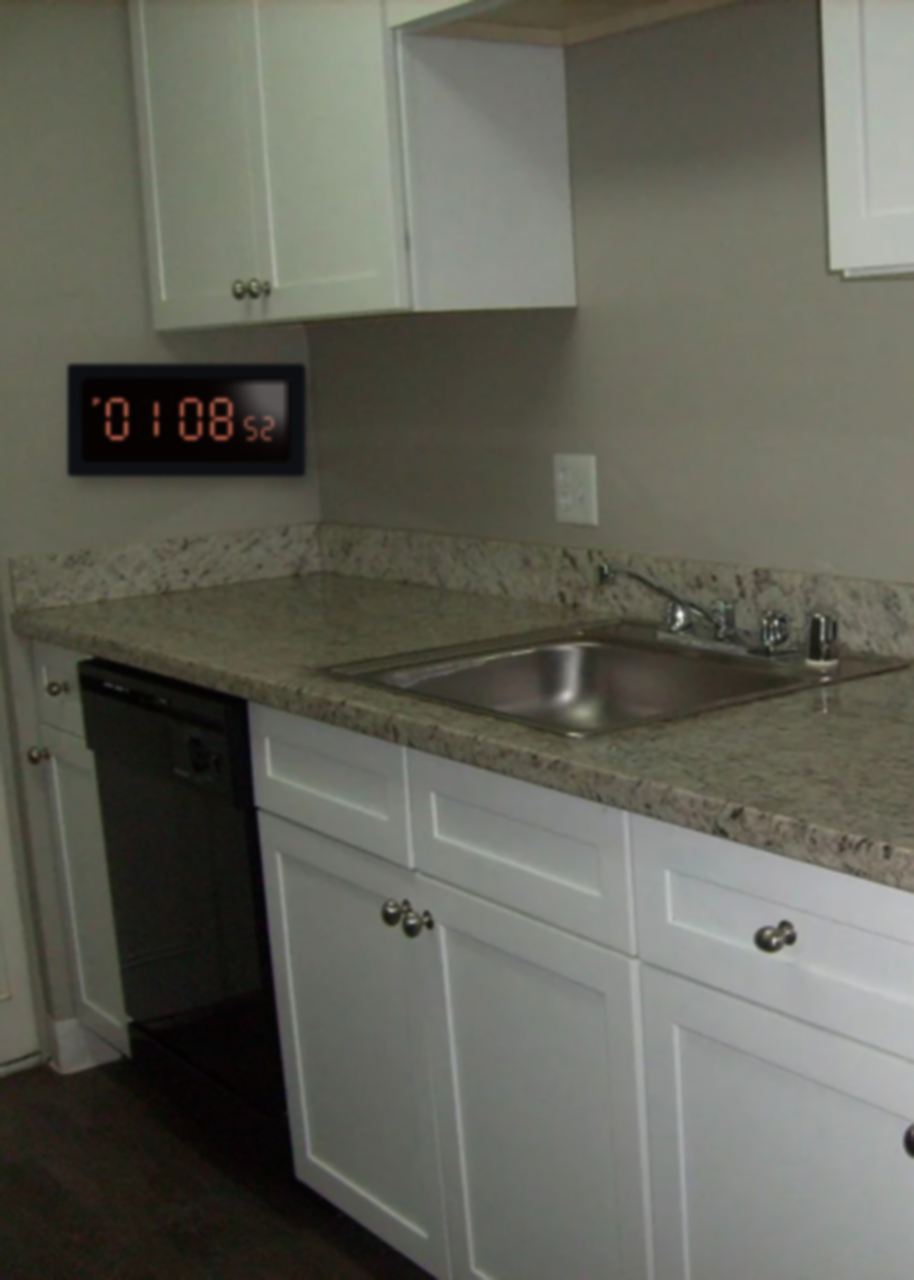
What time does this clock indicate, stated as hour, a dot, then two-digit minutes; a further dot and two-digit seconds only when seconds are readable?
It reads 1.08.52
